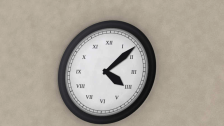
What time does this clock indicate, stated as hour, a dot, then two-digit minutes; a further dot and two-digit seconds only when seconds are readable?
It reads 4.08
